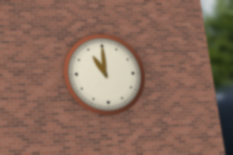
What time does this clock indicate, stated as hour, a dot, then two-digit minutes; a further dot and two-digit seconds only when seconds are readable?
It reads 11.00
